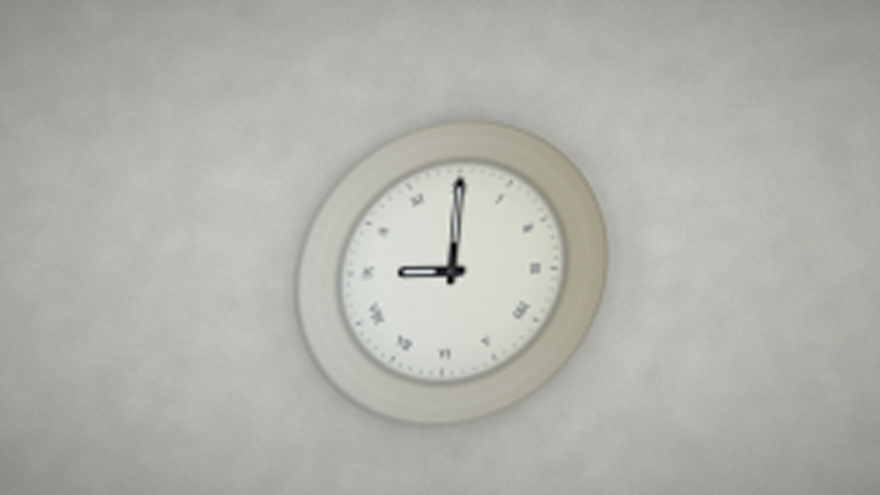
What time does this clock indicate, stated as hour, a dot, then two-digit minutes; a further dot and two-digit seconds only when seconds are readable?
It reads 9.00
